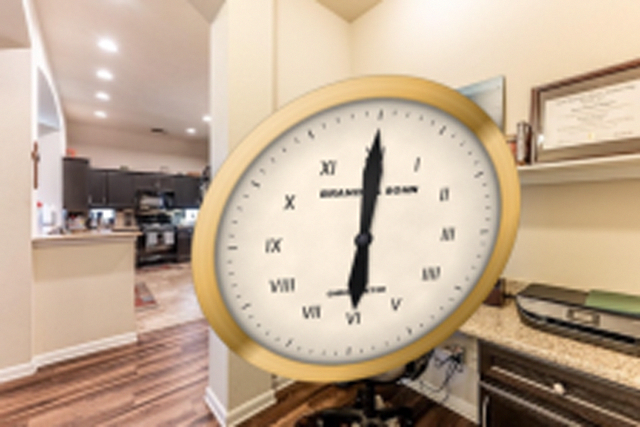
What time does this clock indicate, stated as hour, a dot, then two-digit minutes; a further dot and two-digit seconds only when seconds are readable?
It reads 6.00
